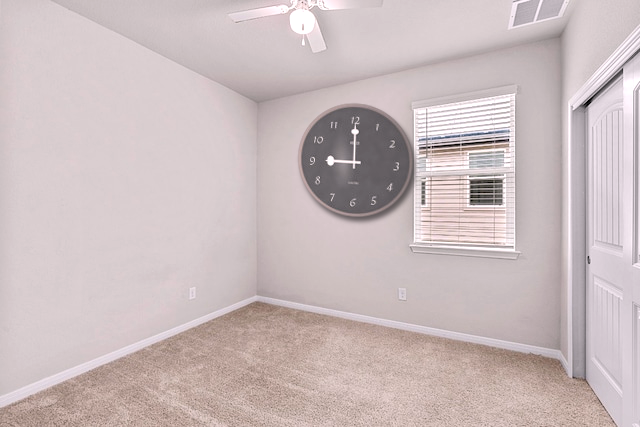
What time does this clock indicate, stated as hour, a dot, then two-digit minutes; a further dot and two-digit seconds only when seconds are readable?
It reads 9.00
